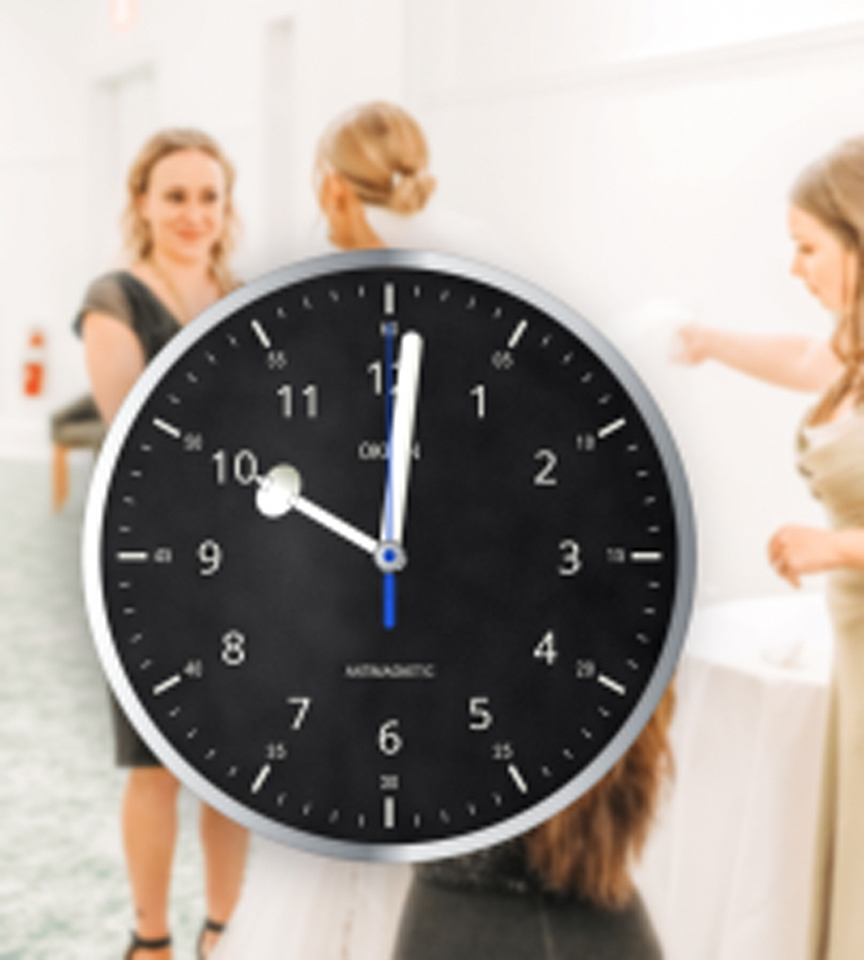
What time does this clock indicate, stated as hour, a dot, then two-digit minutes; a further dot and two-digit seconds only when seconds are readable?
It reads 10.01.00
